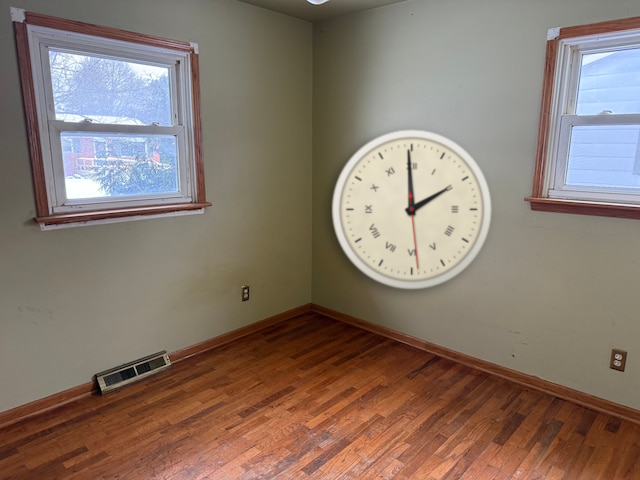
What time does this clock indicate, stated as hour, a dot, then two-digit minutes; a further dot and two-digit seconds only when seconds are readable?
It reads 1.59.29
